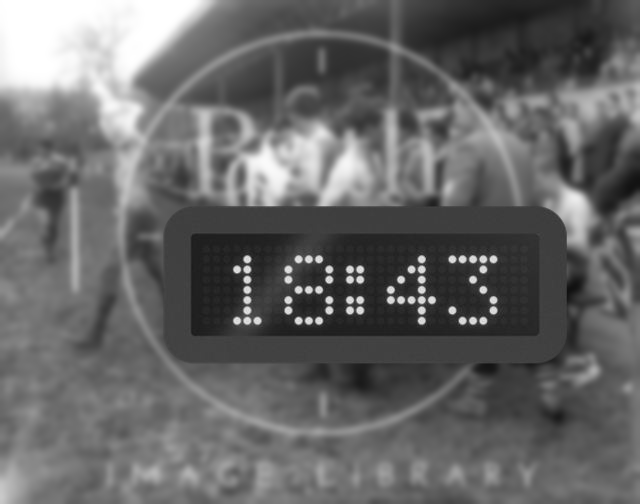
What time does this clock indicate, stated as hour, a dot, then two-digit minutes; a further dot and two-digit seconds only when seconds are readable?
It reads 18.43
